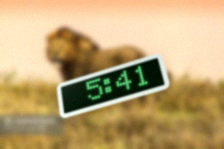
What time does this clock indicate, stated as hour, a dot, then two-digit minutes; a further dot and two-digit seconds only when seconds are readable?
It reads 5.41
